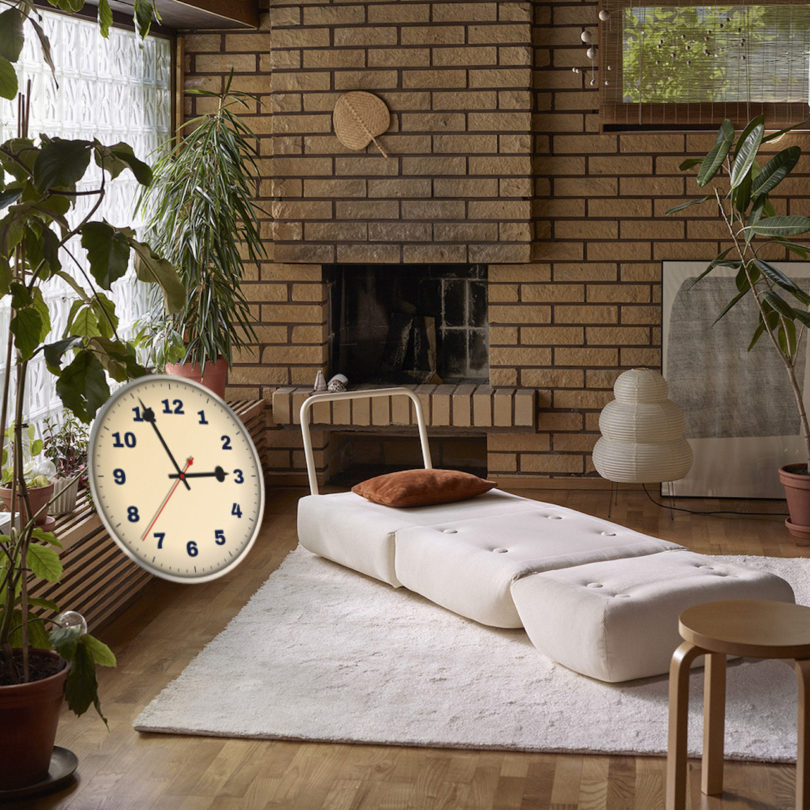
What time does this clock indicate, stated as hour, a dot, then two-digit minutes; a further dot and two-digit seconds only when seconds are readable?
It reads 2.55.37
